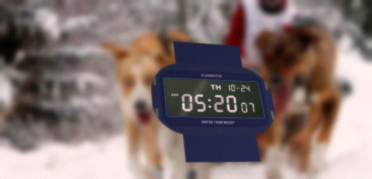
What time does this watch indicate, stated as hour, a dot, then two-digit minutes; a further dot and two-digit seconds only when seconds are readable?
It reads 5.20.07
